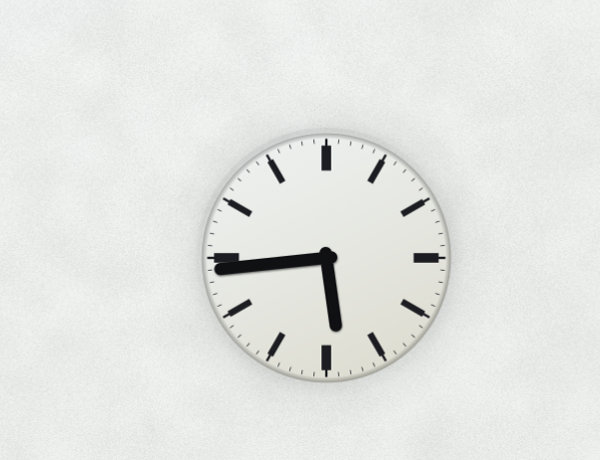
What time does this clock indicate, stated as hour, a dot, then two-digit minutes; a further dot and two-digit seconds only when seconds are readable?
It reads 5.44
